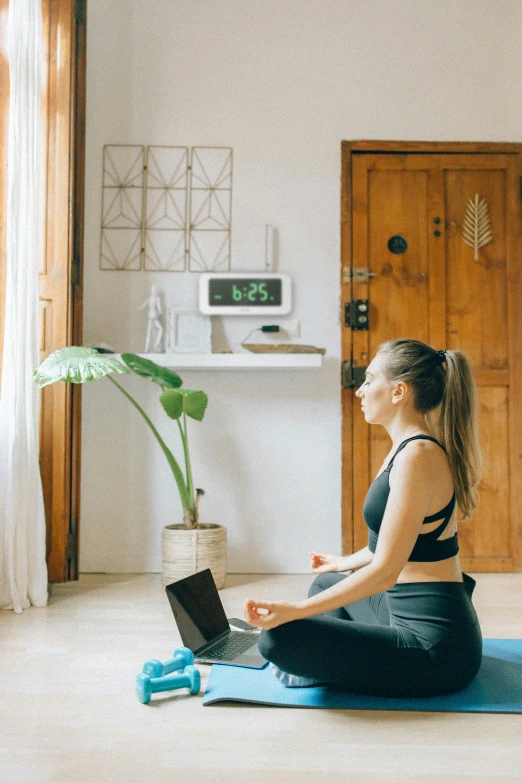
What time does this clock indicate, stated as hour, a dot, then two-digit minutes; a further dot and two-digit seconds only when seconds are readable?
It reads 6.25
